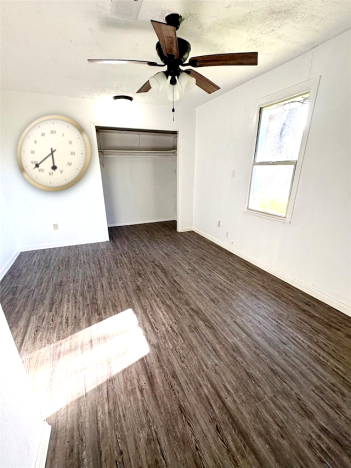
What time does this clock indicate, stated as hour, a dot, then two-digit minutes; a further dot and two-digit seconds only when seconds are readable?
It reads 5.38
